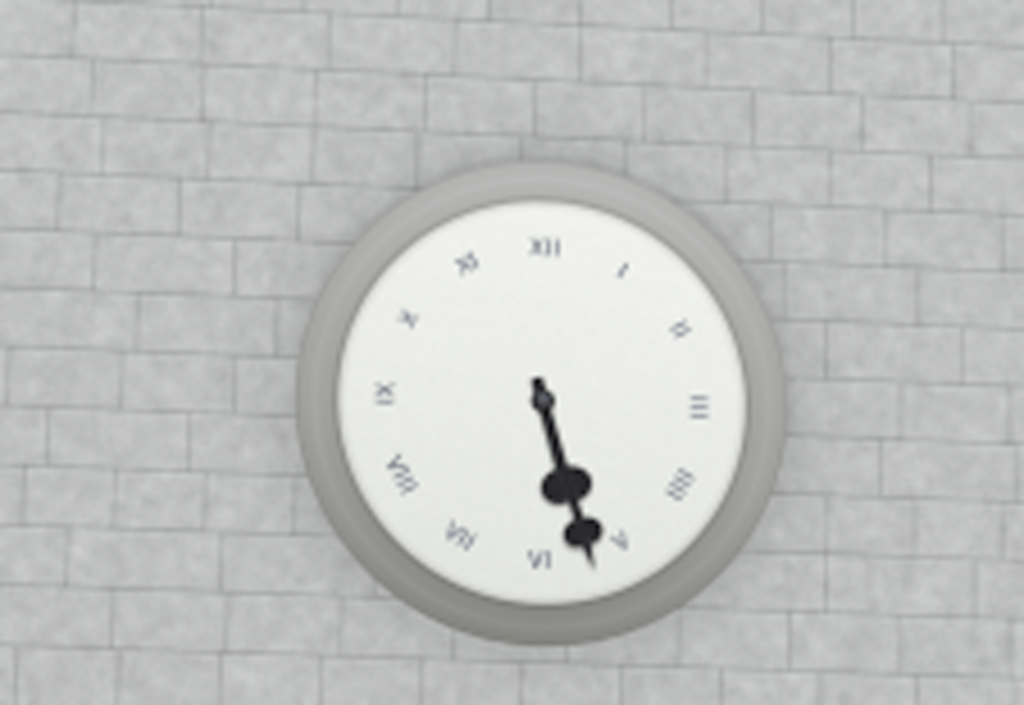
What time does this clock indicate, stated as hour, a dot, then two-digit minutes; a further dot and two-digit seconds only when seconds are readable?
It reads 5.27
